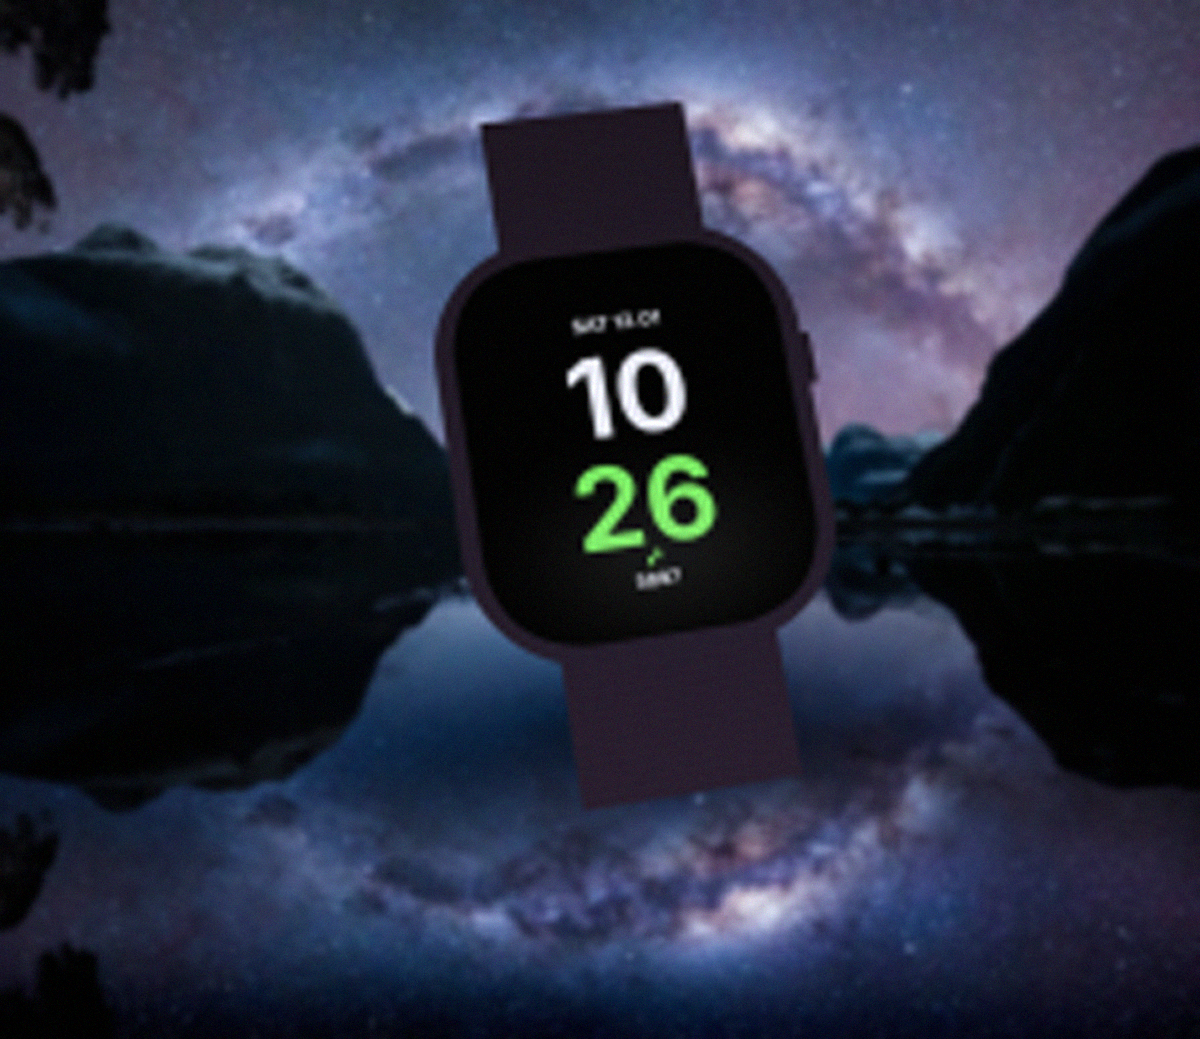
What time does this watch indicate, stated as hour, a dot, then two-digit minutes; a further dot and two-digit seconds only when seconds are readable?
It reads 10.26
